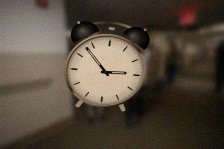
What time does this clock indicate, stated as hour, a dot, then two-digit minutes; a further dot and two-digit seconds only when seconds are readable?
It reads 2.53
